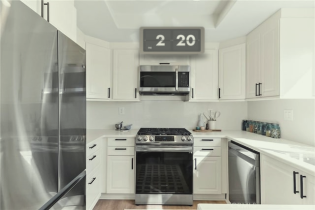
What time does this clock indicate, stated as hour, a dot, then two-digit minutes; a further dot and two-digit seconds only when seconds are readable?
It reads 2.20
